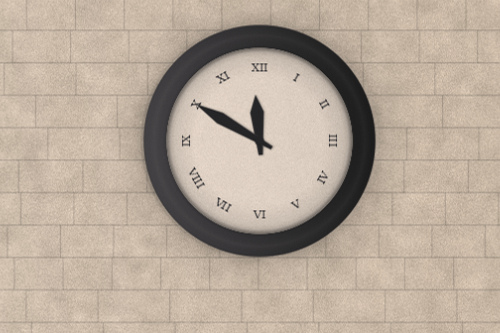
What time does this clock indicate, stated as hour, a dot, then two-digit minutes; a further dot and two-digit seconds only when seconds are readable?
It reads 11.50
